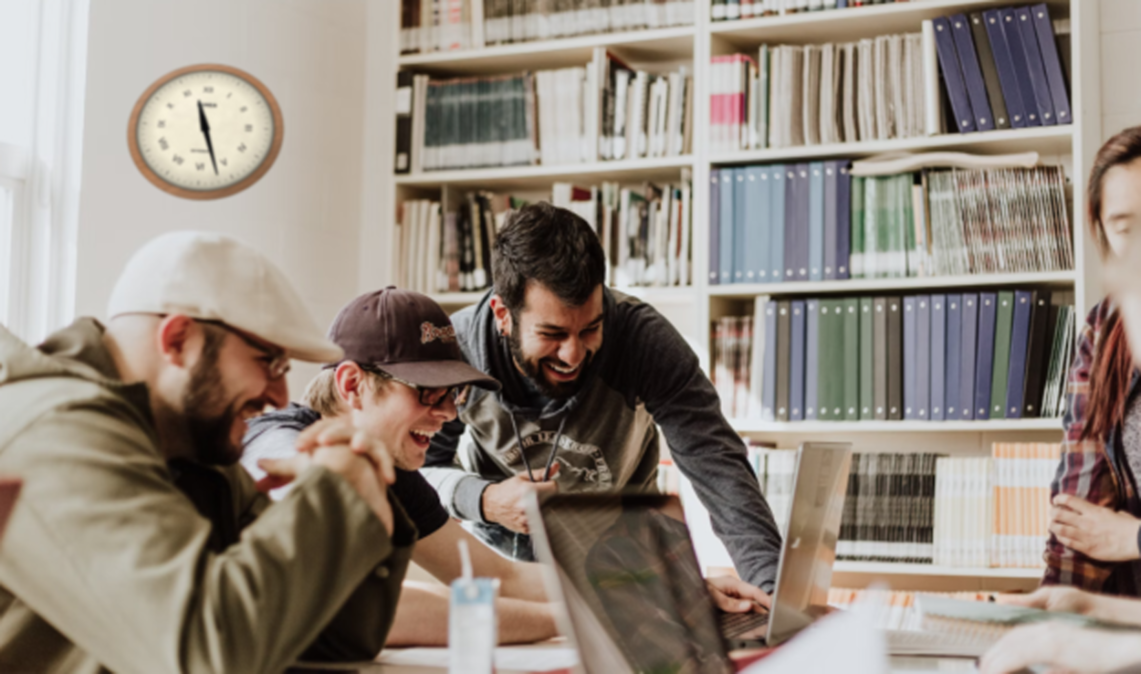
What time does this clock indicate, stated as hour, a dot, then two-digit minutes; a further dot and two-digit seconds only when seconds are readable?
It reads 11.27
